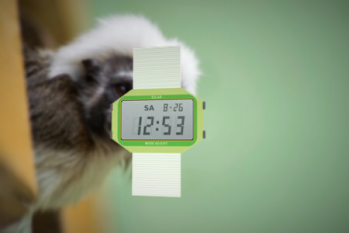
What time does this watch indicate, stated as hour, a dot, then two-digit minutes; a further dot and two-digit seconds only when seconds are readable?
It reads 12.53
